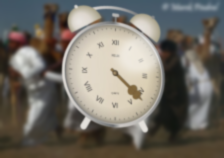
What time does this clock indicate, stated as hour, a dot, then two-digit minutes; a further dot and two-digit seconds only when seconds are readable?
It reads 4.22
